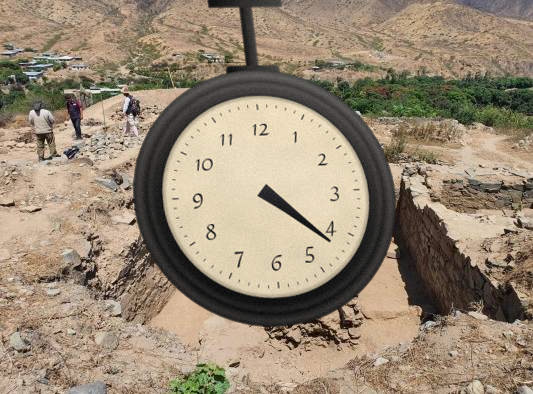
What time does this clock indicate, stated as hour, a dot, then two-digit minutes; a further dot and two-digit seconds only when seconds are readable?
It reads 4.22
